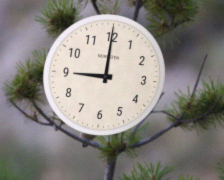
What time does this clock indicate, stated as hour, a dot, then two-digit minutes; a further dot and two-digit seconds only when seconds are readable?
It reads 9.00
